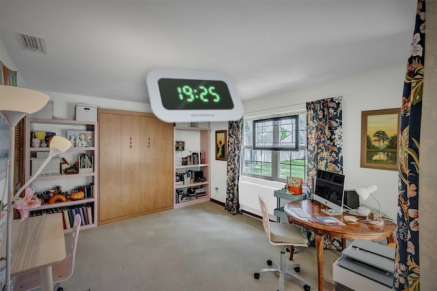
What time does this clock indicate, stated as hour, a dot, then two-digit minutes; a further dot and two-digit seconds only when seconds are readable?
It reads 19.25
